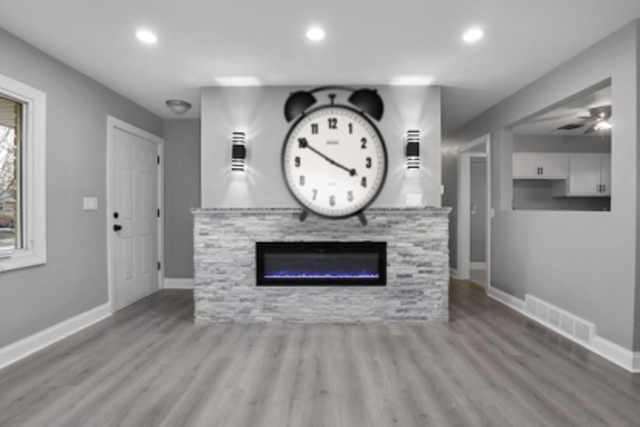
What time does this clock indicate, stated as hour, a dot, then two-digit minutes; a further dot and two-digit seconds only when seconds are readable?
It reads 3.50
